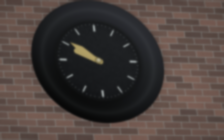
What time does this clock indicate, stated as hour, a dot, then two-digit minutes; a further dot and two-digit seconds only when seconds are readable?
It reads 9.51
